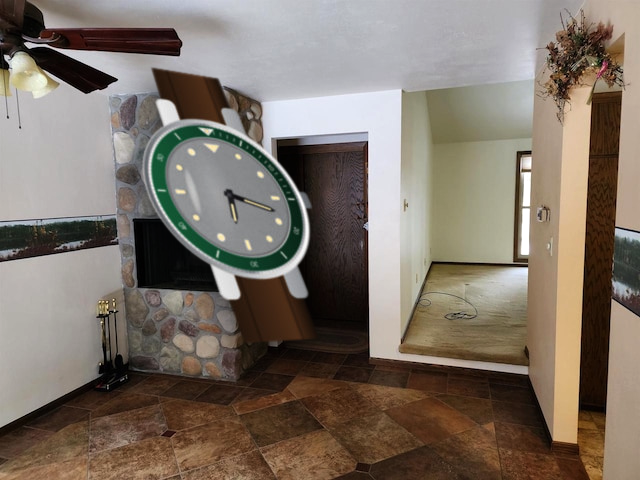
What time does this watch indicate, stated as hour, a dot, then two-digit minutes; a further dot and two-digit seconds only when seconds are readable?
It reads 6.18
